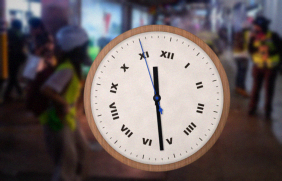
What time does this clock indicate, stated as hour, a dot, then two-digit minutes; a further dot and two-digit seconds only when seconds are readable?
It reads 11.26.55
